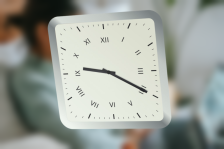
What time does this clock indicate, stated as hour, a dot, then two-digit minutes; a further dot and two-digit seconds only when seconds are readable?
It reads 9.20
